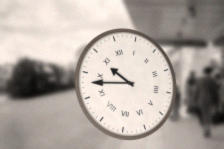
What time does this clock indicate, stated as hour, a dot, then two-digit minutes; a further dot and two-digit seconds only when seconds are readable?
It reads 10.48
